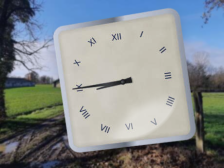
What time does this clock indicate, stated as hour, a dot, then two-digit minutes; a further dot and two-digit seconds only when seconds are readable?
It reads 8.45
